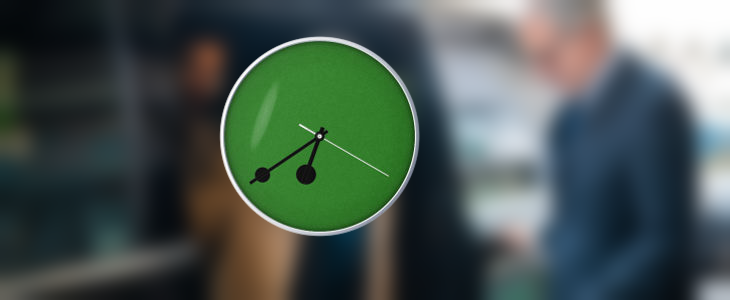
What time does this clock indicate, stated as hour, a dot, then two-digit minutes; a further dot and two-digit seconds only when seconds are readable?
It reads 6.39.20
